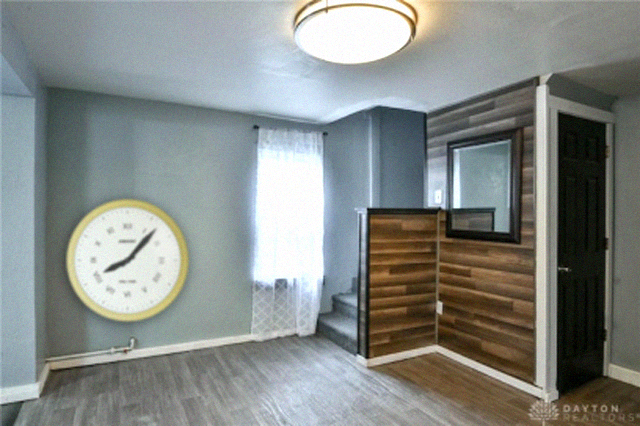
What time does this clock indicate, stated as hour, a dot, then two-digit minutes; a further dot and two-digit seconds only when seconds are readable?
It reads 8.07
